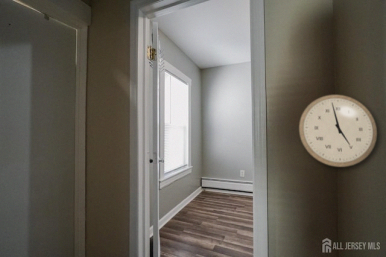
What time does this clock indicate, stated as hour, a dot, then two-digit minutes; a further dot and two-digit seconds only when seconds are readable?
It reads 4.58
